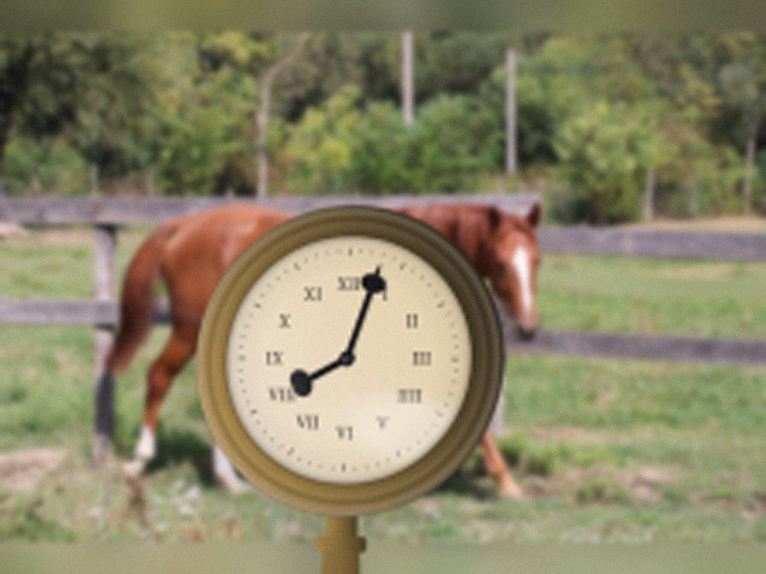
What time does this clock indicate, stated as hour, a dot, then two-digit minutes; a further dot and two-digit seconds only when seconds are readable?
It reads 8.03
